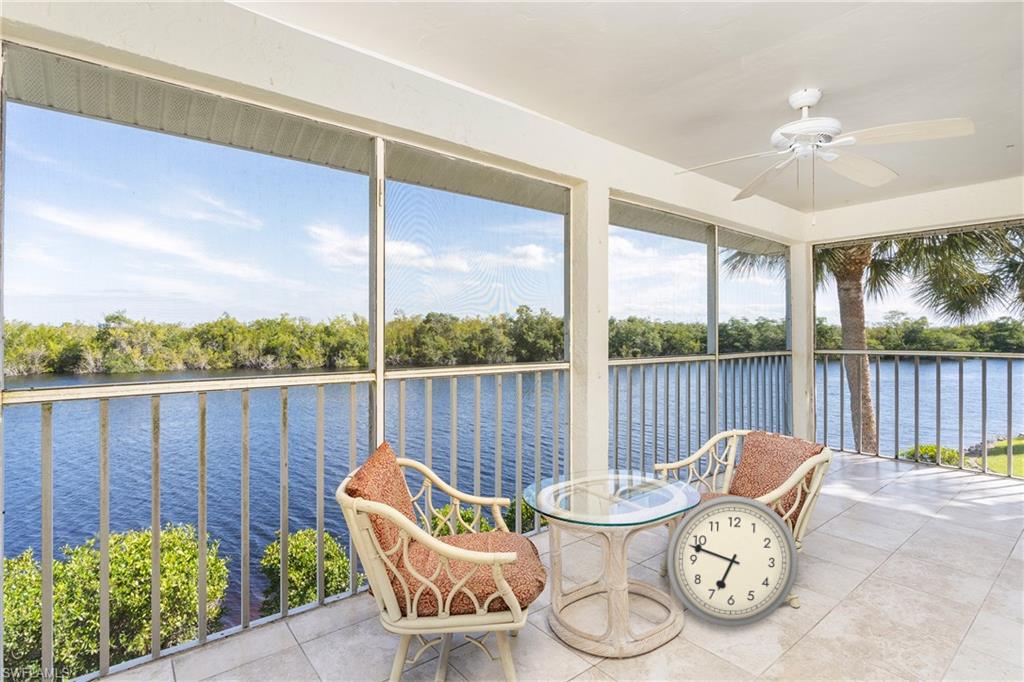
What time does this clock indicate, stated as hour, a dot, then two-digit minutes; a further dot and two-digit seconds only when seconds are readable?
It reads 6.48
